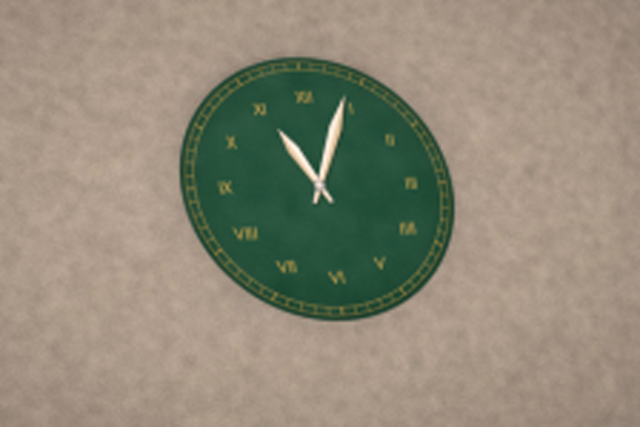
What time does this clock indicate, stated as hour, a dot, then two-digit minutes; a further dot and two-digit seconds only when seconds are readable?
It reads 11.04
